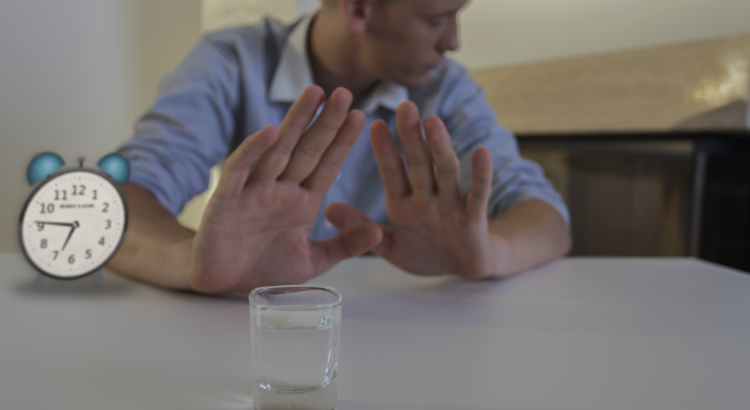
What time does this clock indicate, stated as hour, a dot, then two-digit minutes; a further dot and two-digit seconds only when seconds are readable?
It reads 6.46
